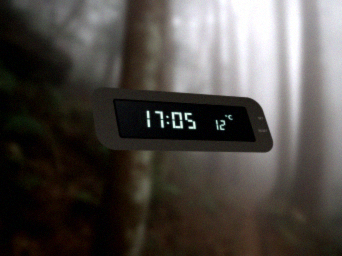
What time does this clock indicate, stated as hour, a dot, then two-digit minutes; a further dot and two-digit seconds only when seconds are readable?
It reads 17.05
